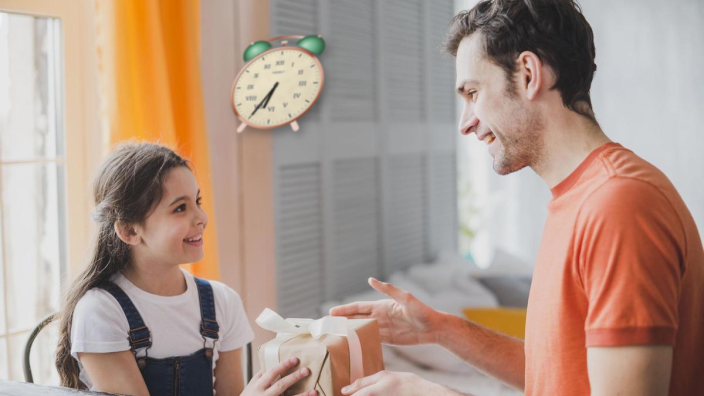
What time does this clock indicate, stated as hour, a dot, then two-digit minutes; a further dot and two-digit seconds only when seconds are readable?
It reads 6.35
